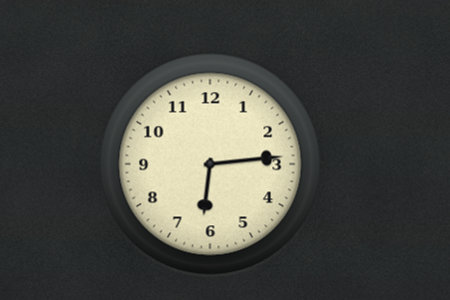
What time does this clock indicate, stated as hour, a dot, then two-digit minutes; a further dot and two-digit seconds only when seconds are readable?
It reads 6.14
